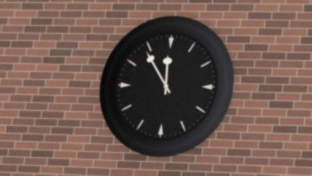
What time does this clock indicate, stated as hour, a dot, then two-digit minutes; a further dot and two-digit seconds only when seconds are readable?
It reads 11.54
